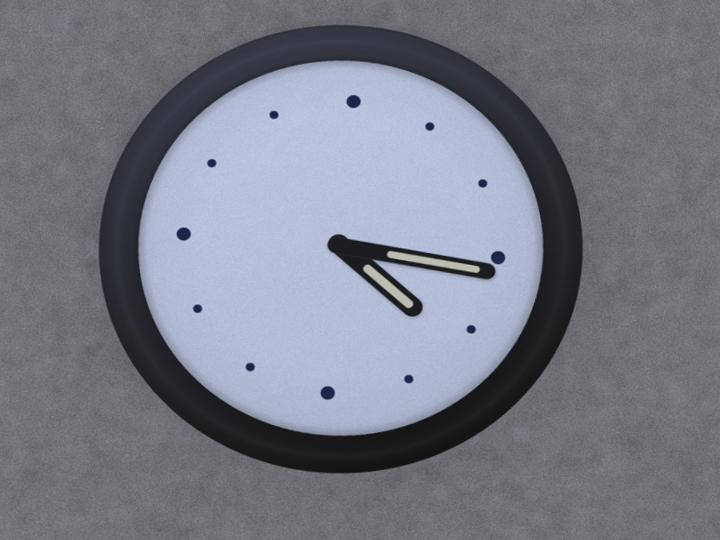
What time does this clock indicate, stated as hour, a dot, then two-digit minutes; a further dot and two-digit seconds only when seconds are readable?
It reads 4.16
